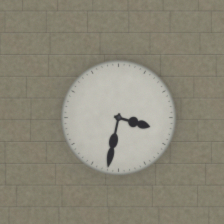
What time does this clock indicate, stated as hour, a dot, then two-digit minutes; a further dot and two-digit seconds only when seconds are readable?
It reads 3.32
